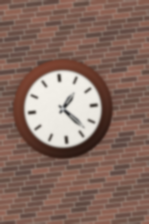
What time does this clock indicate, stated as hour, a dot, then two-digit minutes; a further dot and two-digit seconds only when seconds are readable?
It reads 1.23
